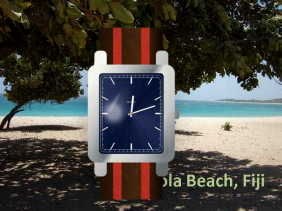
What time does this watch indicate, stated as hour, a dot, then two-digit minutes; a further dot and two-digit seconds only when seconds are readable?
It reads 12.12
